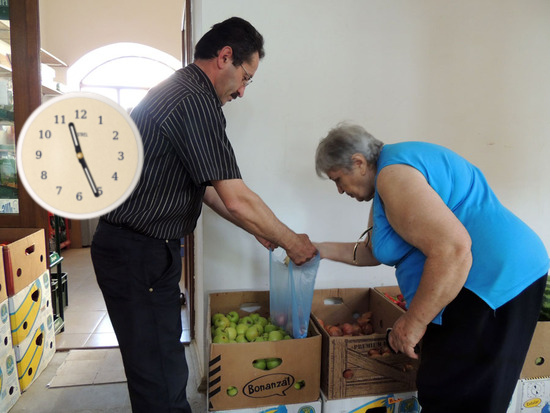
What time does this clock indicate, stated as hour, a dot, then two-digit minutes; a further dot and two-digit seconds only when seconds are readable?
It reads 11.26
